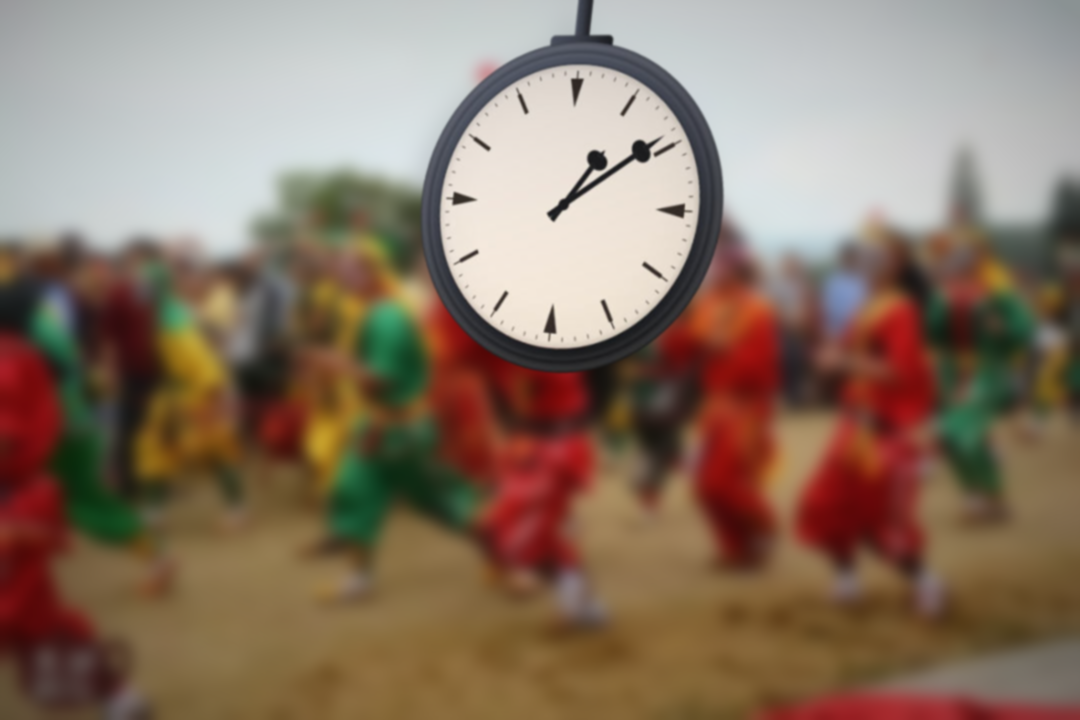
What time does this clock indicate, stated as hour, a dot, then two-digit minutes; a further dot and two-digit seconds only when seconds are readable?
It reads 1.09
